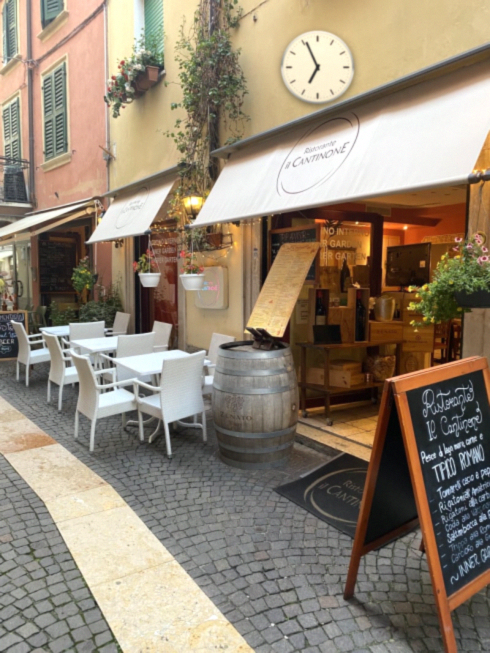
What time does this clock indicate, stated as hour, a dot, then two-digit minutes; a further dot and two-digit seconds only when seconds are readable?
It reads 6.56
